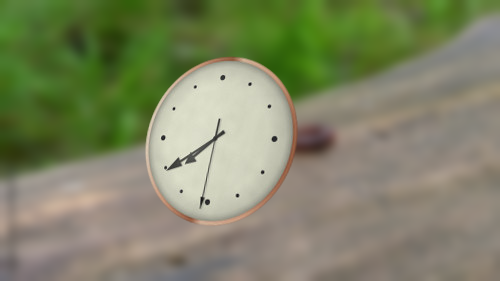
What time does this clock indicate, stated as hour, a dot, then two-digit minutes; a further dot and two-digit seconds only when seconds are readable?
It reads 7.39.31
